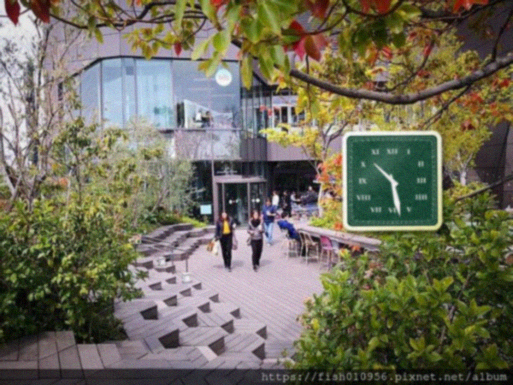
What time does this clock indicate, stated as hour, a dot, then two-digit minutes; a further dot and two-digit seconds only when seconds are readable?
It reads 10.28
